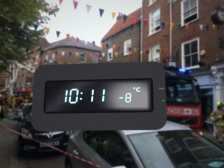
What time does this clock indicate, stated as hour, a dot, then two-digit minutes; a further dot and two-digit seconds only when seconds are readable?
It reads 10.11
